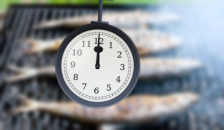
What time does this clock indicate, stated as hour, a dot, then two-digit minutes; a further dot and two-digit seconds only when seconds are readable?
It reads 12.00
